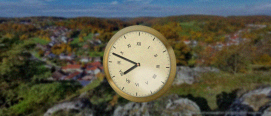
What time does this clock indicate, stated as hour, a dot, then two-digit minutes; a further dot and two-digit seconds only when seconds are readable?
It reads 7.48
